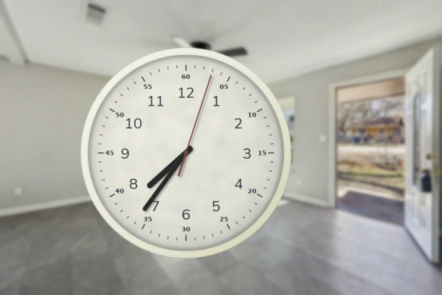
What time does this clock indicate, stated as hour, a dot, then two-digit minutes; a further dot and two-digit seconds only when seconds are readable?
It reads 7.36.03
